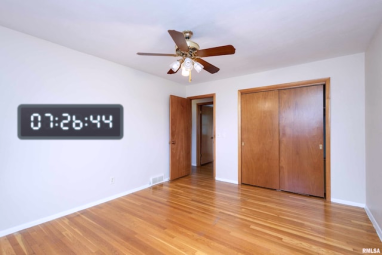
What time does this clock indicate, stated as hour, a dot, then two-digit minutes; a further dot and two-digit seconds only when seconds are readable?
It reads 7.26.44
